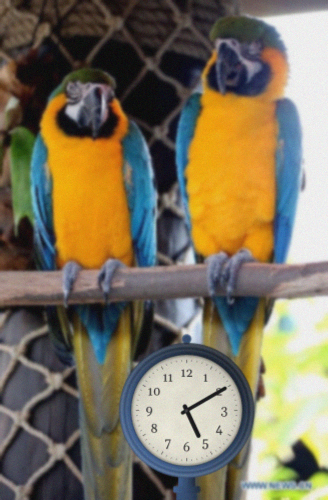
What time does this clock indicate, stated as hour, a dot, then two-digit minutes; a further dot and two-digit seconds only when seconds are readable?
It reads 5.10
